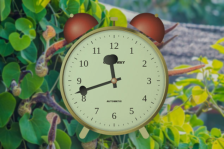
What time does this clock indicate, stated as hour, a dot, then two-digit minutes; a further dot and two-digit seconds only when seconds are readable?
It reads 11.42
